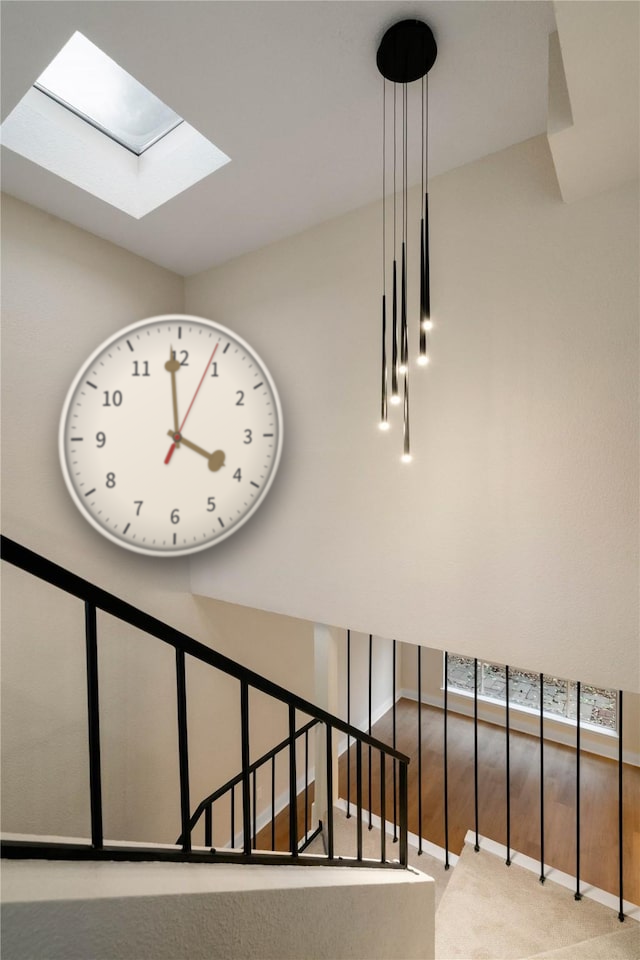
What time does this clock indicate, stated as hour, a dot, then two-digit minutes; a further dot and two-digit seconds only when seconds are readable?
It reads 3.59.04
